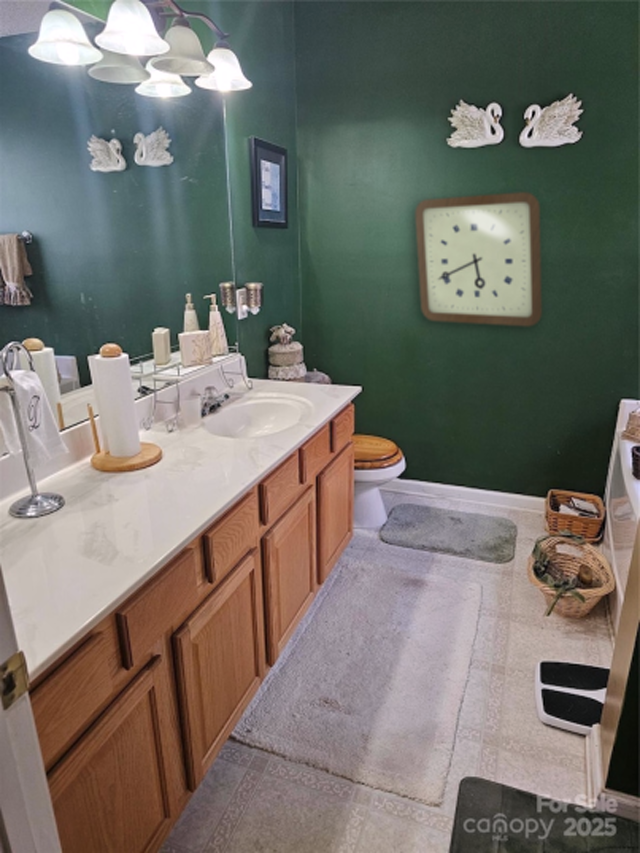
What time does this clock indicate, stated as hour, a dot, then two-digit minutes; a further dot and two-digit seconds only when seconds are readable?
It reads 5.41
